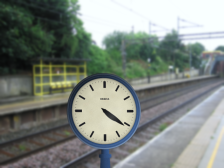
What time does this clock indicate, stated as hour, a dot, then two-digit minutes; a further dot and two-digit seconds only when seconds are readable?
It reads 4.21
